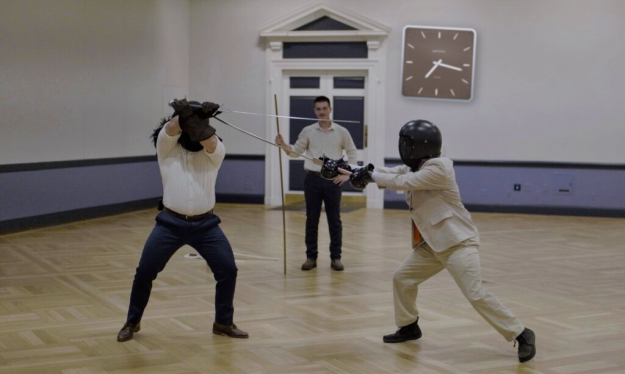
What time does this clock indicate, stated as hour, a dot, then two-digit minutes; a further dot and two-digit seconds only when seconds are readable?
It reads 7.17
